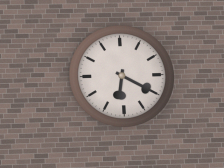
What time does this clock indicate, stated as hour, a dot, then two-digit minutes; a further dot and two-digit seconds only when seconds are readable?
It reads 6.20
